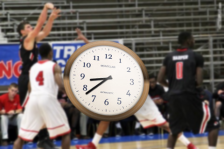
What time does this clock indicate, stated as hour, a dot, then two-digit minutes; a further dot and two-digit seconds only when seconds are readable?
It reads 8.38
